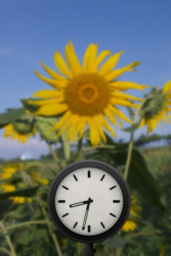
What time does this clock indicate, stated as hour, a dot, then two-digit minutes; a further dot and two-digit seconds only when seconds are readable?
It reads 8.32
